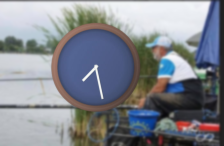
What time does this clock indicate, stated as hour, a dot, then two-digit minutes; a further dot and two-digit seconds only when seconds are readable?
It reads 7.28
